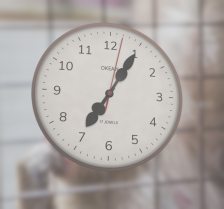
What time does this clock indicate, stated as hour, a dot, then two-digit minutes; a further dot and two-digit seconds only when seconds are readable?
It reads 7.05.02
